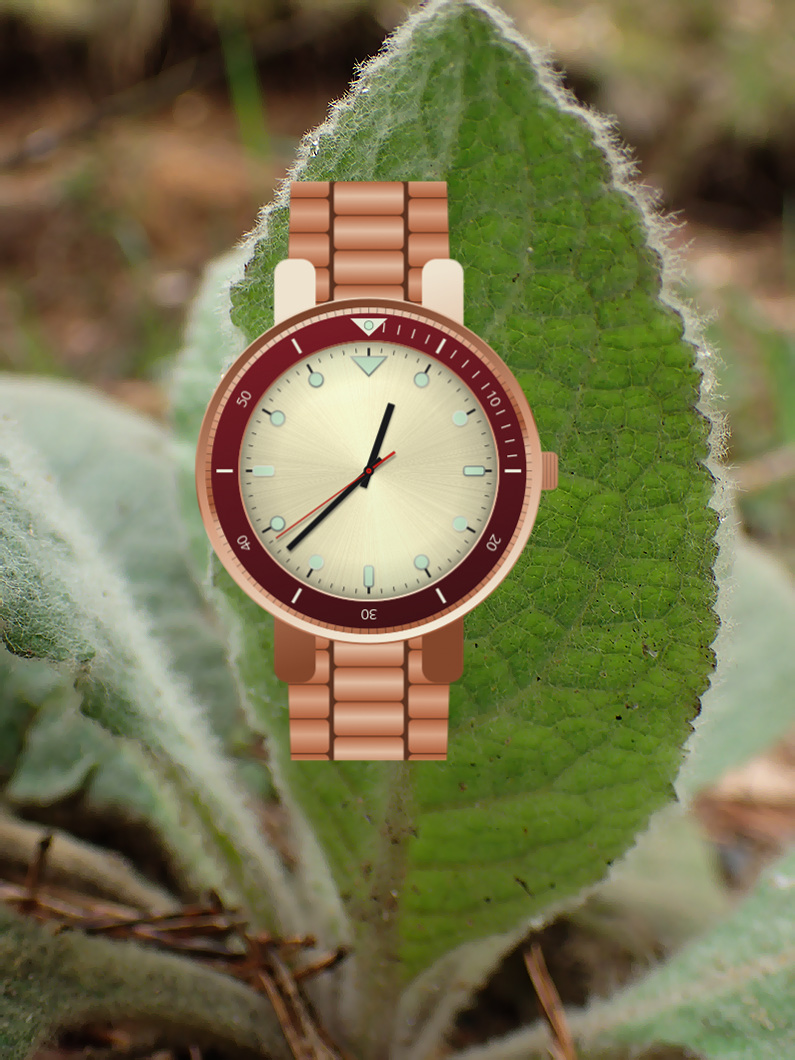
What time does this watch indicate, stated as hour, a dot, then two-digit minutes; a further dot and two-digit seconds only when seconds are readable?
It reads 12.37.39
